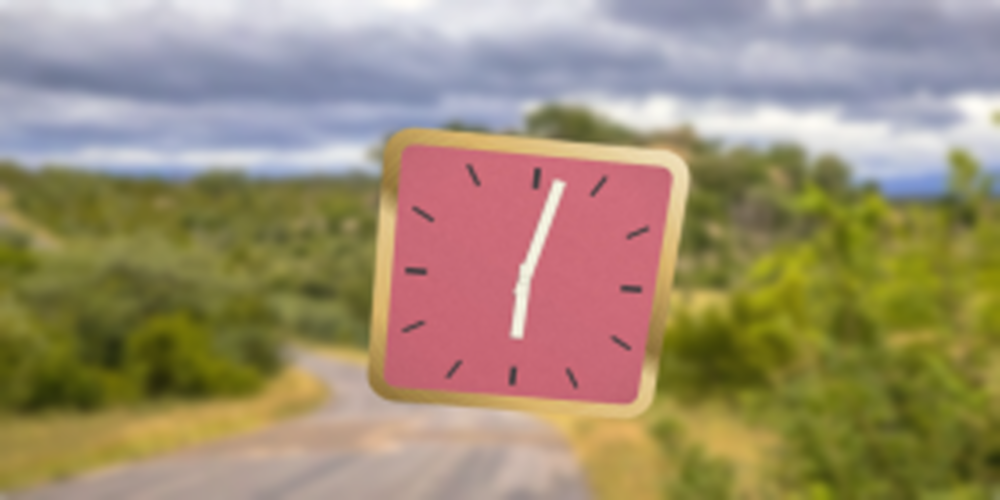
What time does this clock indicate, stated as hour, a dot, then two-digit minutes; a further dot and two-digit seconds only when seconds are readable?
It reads 6.02
